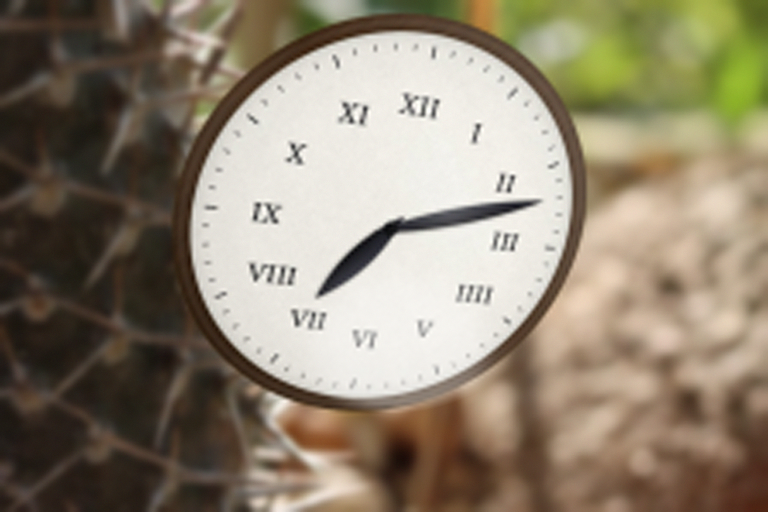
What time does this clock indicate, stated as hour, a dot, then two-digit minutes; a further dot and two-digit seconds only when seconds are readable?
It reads 7.12
